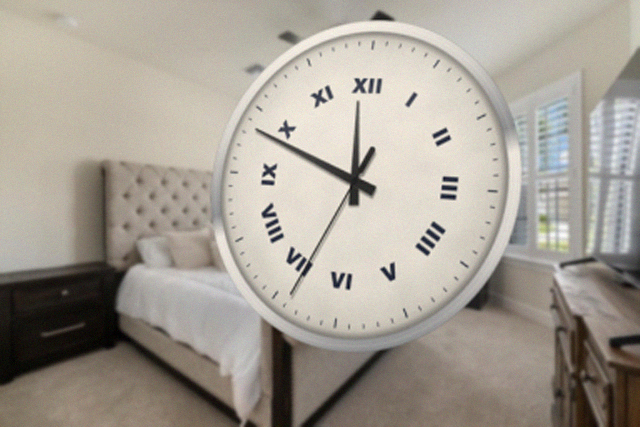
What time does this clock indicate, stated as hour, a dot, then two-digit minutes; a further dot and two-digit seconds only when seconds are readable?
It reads 11.48.34
